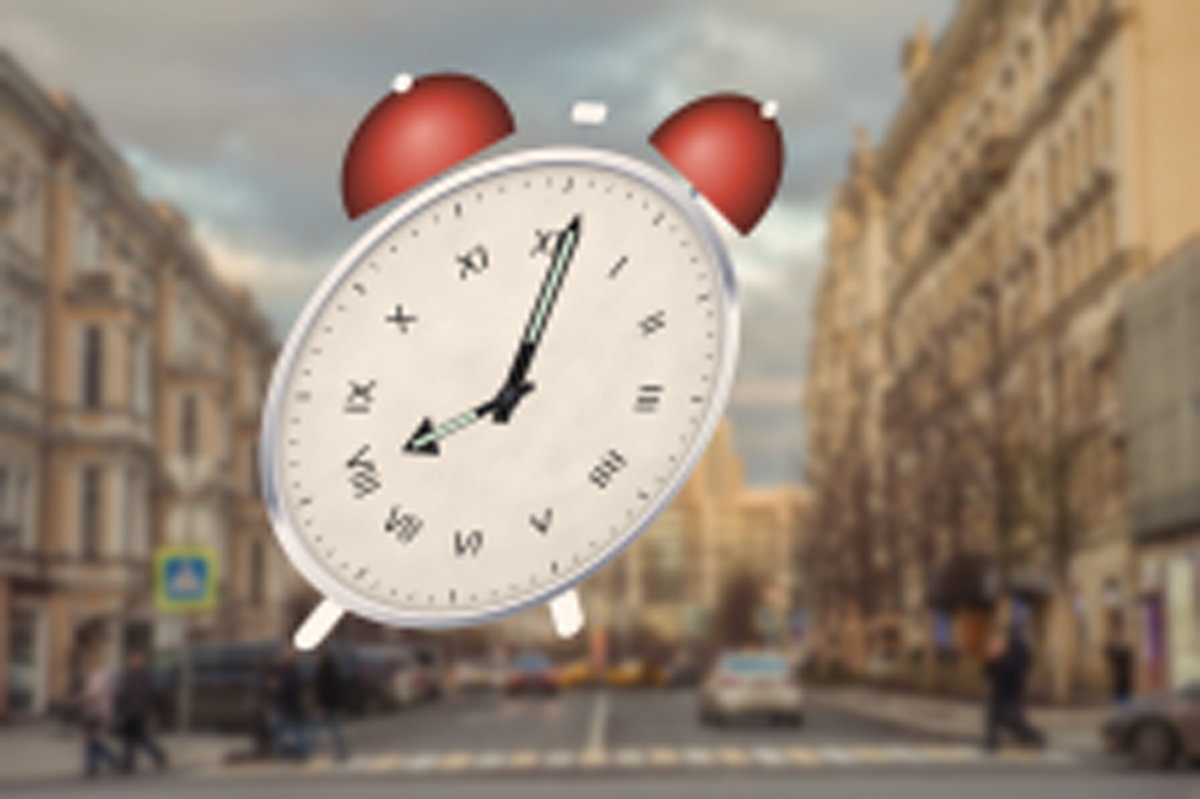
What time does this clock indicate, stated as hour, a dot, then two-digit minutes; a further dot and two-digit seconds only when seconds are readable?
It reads 8.01
